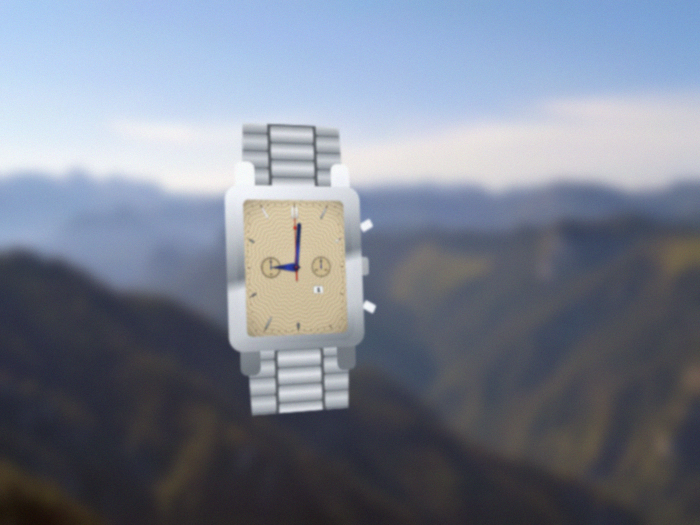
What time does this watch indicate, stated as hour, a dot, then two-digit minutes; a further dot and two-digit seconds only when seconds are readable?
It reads 9.01
